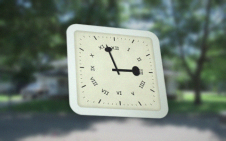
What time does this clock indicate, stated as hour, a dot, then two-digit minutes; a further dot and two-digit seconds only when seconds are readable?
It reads 2.57
